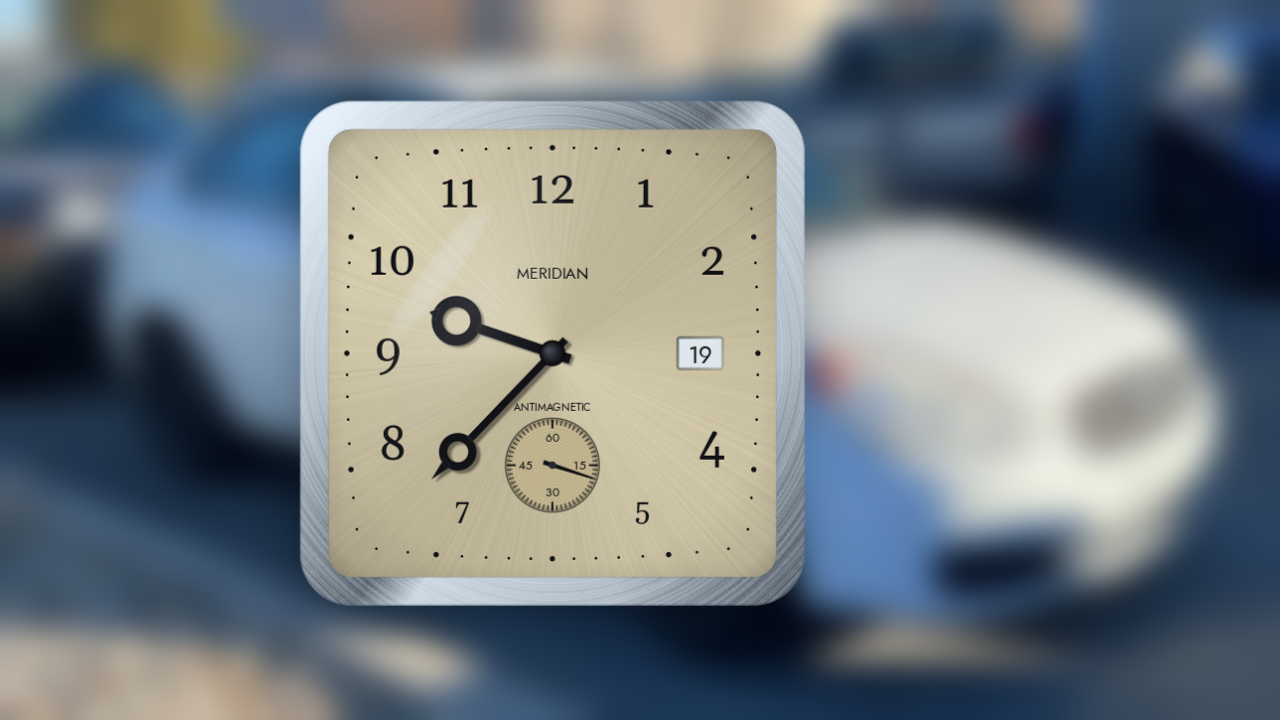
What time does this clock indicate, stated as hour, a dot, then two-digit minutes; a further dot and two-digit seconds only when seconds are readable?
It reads 9.37.18
